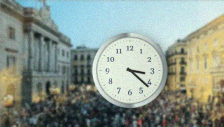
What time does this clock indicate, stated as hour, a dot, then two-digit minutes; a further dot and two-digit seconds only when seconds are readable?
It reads 3.22
